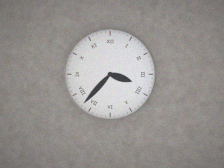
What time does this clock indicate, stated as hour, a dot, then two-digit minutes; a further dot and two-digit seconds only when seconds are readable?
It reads 3.37
